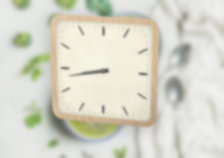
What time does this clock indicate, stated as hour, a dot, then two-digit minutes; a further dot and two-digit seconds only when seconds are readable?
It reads 8.43
